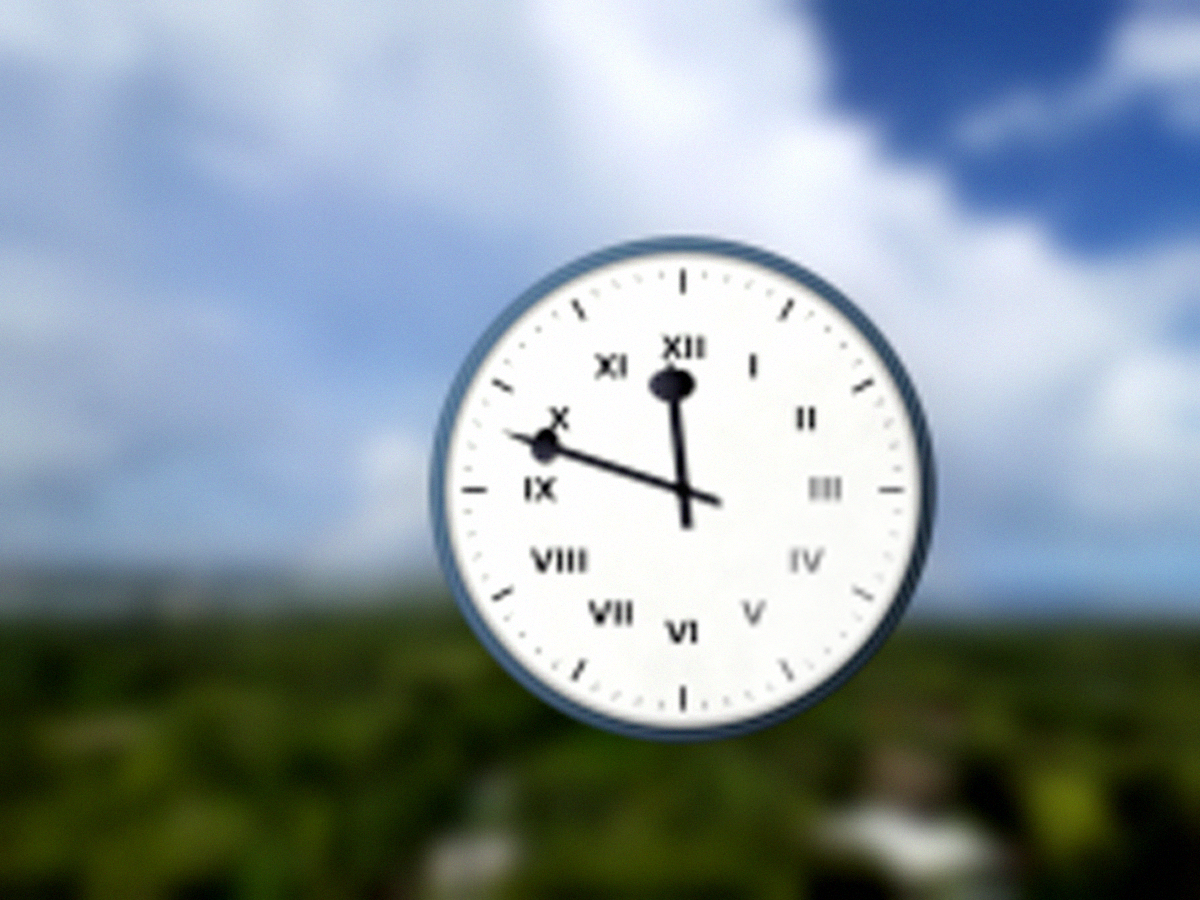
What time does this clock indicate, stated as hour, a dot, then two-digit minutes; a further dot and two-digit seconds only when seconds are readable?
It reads 11.48
